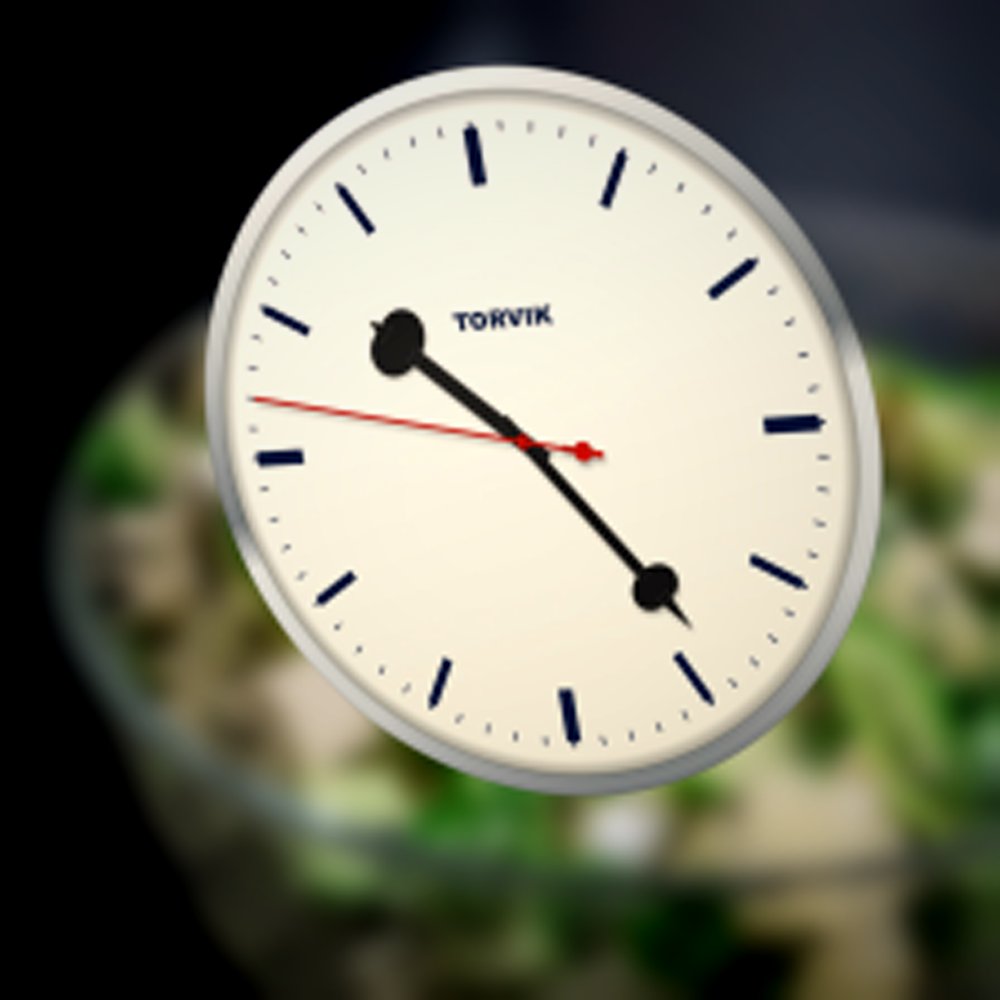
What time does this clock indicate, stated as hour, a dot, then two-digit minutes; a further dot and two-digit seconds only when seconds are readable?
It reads 10.23.47
